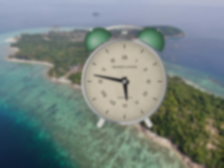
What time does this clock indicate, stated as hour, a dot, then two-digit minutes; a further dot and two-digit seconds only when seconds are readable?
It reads 5.47
